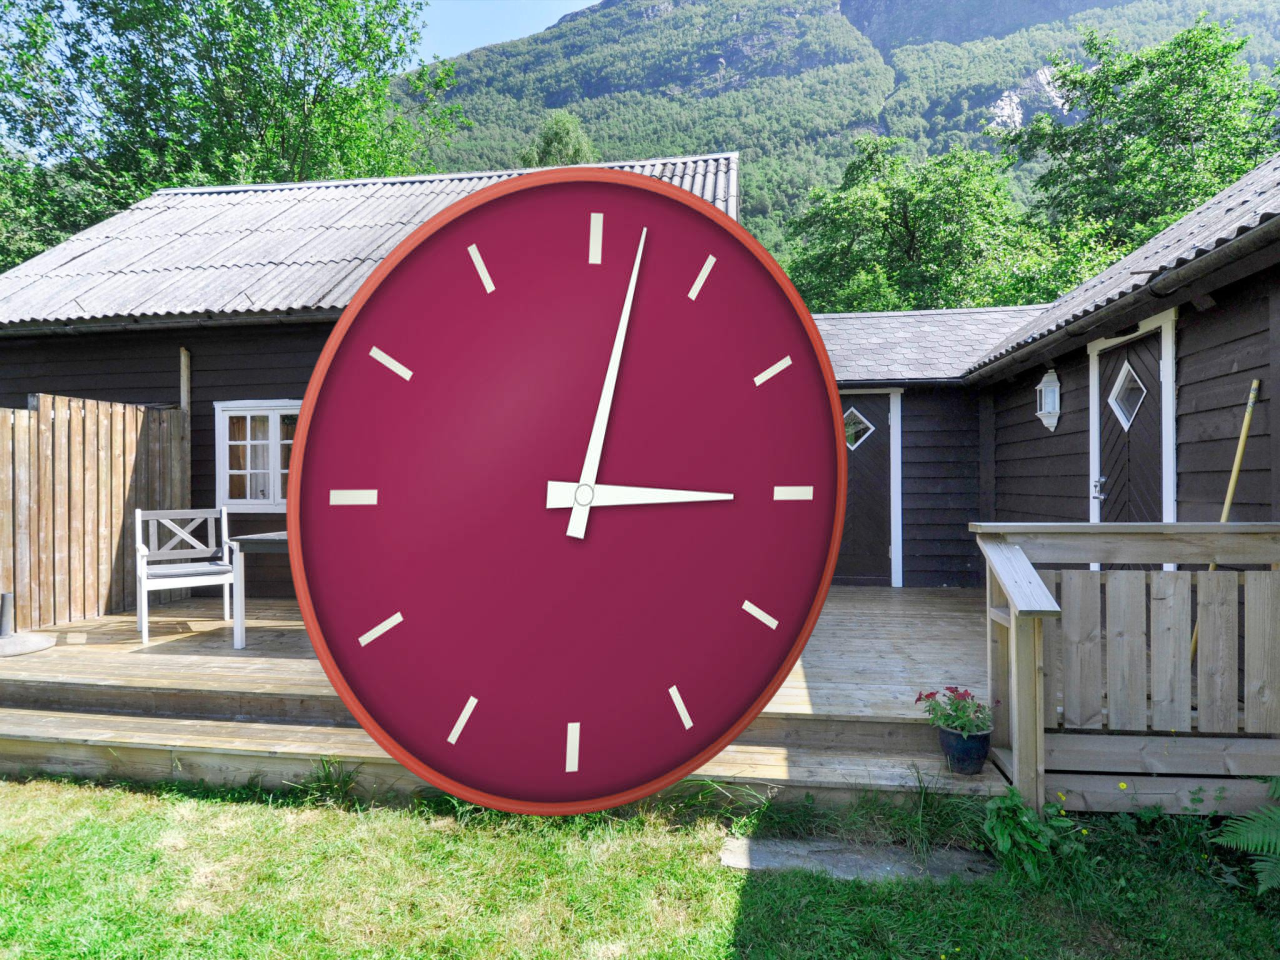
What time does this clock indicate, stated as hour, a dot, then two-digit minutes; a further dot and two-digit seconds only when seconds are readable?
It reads 3.02
